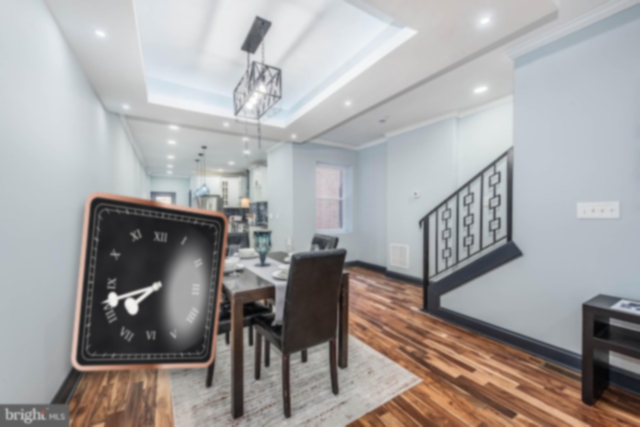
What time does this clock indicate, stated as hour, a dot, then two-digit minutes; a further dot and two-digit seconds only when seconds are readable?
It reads 7.42
